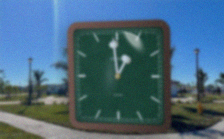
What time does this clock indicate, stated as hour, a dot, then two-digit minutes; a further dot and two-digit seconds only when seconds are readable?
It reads 12.59
